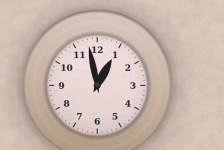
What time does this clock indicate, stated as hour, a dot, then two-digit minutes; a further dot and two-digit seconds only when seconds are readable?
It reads 12.58
